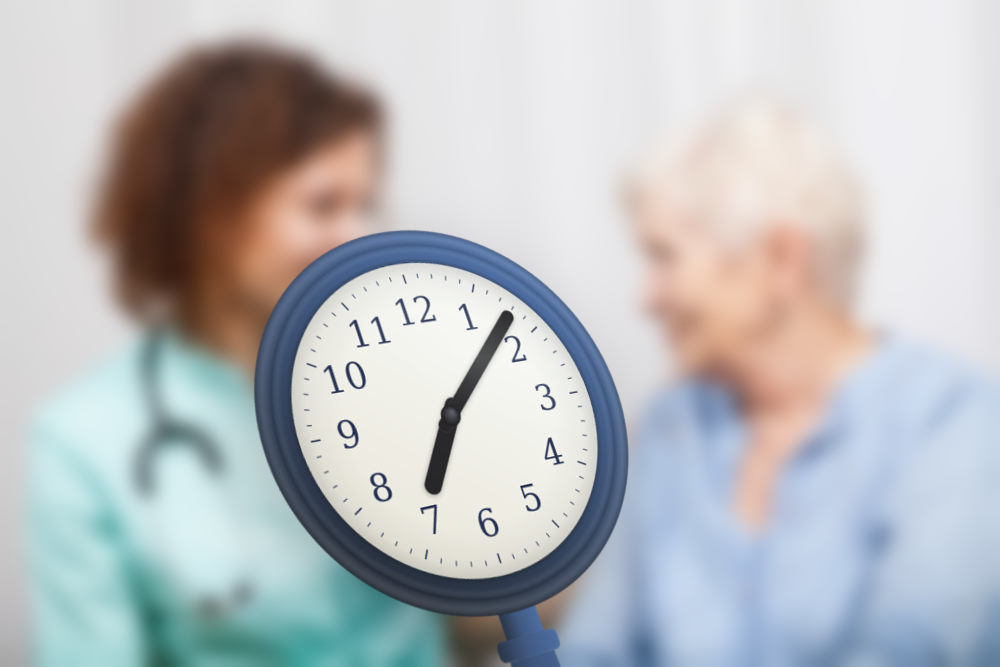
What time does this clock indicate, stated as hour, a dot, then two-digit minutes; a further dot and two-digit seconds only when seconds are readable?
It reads 7.08
